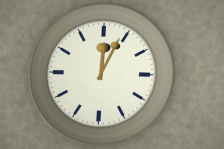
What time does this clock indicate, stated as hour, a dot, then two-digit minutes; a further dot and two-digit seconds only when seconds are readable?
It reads 12.04
